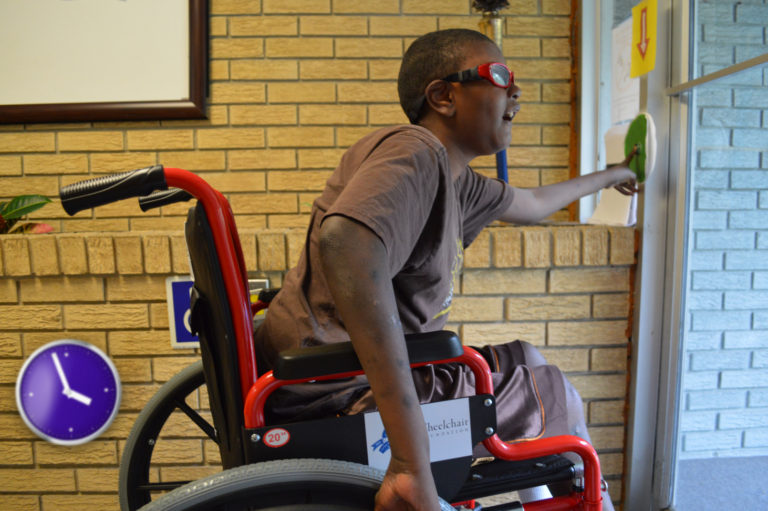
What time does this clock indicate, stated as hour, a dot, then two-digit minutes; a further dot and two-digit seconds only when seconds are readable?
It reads 3.57
